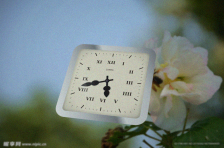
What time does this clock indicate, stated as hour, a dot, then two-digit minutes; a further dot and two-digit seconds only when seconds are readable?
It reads 5.42
